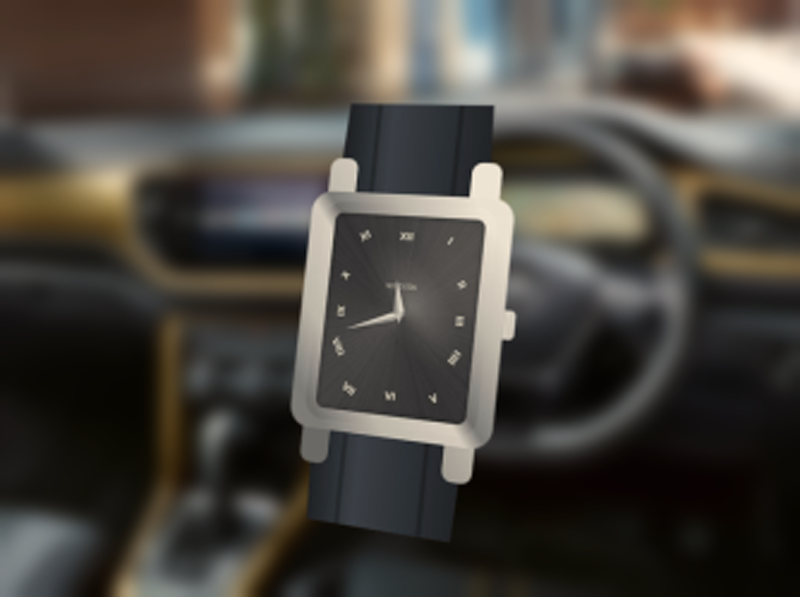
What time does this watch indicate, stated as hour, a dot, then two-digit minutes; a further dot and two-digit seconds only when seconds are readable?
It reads 11.42
